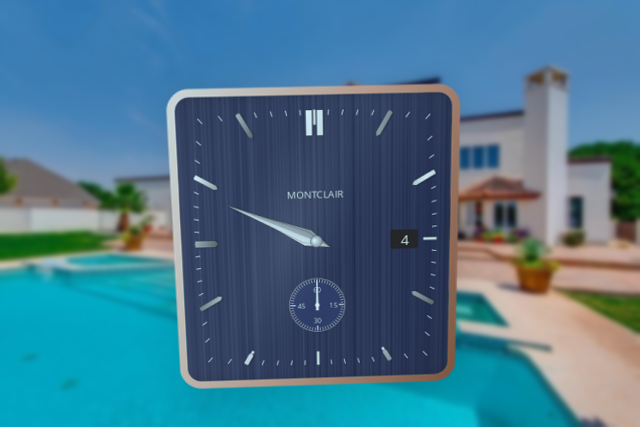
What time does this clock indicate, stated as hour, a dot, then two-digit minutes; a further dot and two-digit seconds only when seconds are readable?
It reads 9.49
